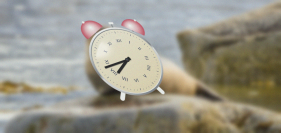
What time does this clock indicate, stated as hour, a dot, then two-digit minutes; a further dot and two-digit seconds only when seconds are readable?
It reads 7.43
